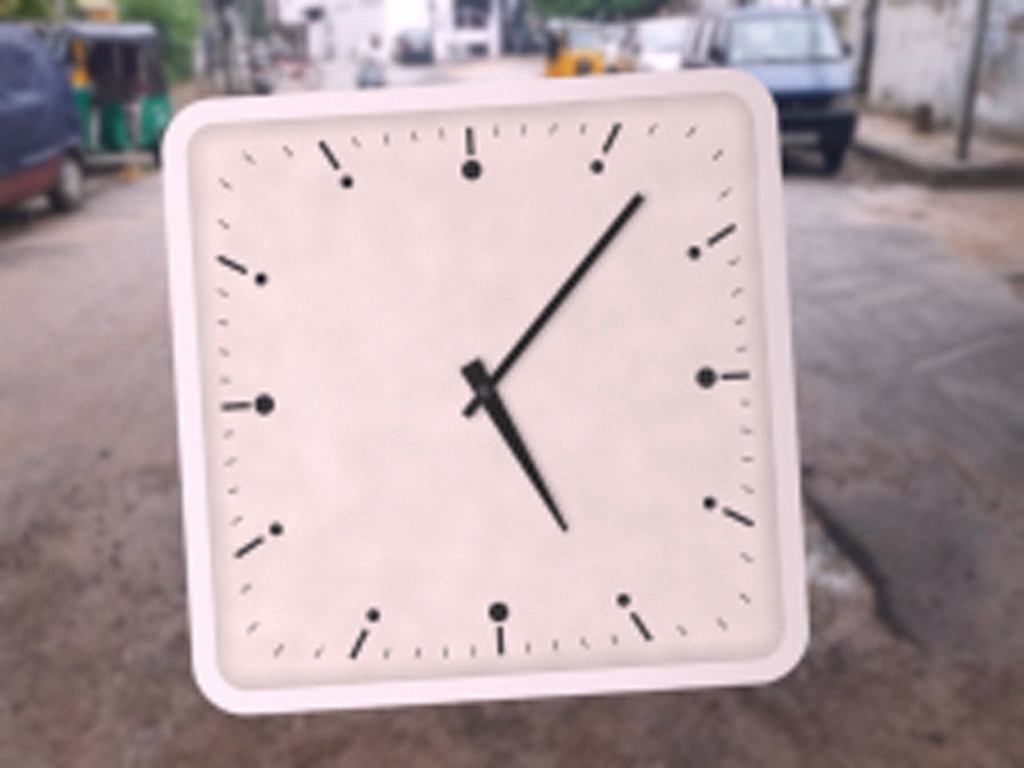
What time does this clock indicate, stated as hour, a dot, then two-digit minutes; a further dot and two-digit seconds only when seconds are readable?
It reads 5.07
